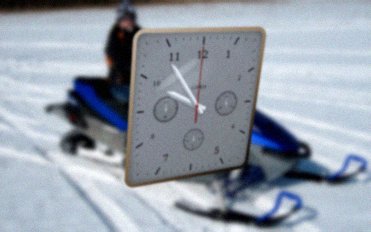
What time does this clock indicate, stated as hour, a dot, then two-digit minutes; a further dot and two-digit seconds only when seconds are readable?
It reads 9.54
